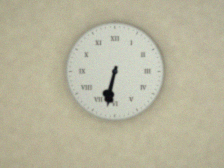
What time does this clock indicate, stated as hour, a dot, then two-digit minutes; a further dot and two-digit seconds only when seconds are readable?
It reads 6.32
